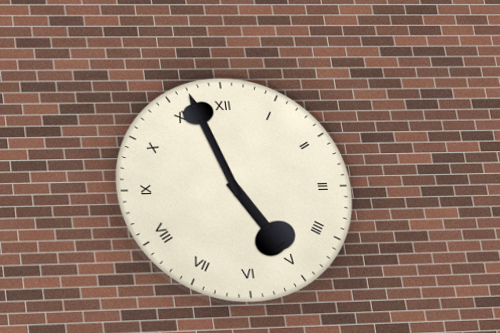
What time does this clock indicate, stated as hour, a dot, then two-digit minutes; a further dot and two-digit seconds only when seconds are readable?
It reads 4.57
